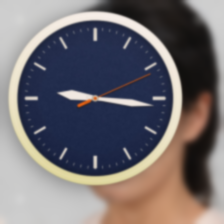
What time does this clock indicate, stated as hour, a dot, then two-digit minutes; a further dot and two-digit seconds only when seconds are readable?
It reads 9.16.11
